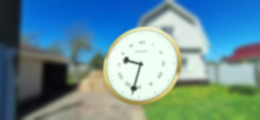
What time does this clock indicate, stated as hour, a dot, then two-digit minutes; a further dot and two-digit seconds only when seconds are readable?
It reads 9.32
